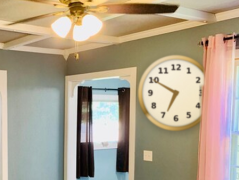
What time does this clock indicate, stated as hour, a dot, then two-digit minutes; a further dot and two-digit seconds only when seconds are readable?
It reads 6.50
